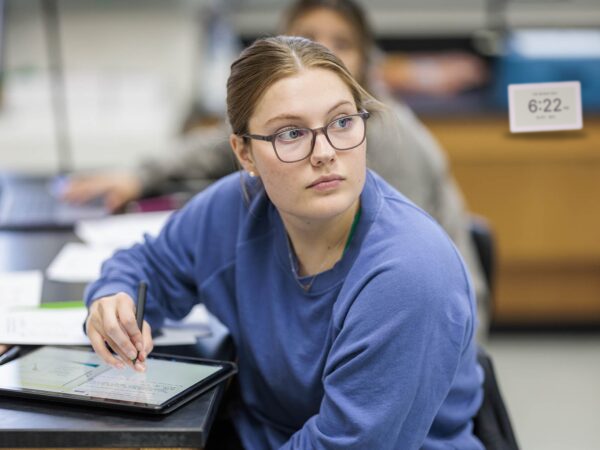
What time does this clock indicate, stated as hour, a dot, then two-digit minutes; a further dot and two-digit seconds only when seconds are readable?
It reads 6.22
